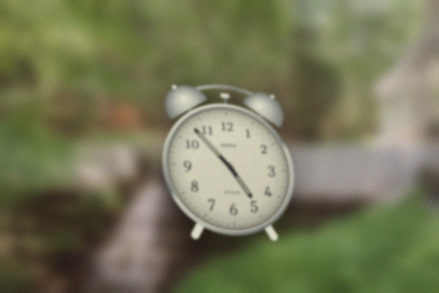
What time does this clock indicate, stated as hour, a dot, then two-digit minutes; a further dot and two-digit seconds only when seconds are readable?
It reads 4.53
